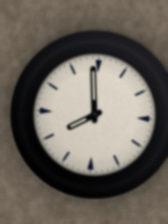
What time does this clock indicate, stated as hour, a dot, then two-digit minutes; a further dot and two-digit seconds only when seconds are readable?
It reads 7.59
